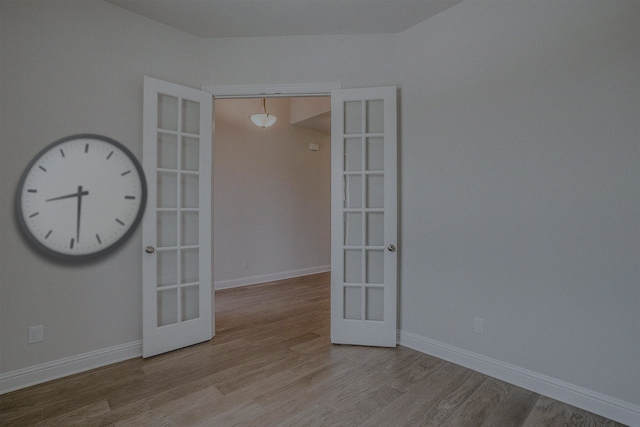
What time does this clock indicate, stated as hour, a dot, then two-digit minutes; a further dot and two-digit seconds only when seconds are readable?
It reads 8.29
